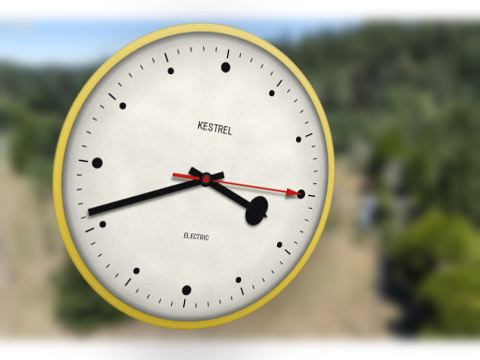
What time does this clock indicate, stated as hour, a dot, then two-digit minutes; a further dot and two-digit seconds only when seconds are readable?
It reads 3.41.15
